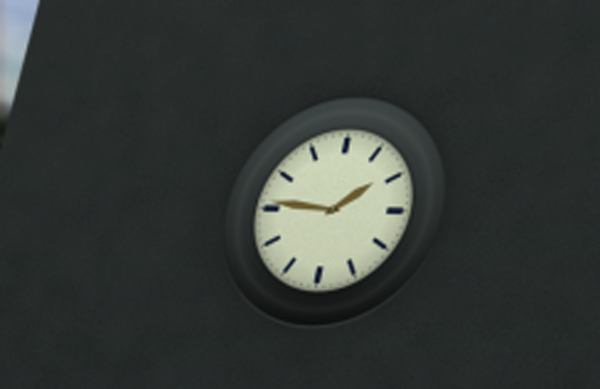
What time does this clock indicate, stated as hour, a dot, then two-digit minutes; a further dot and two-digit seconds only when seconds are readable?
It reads 1.46
